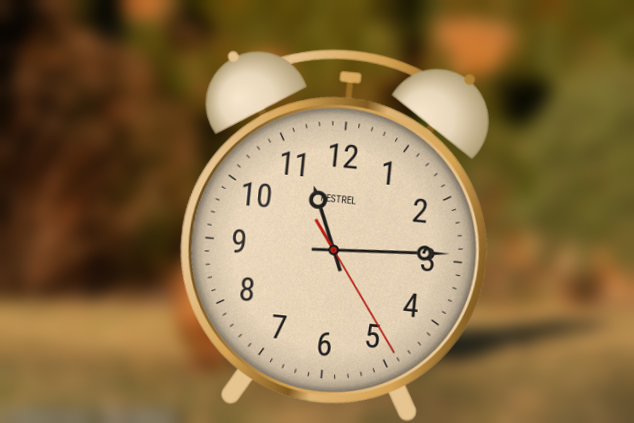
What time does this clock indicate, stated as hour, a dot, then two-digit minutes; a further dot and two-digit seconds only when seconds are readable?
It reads 11.14.24
